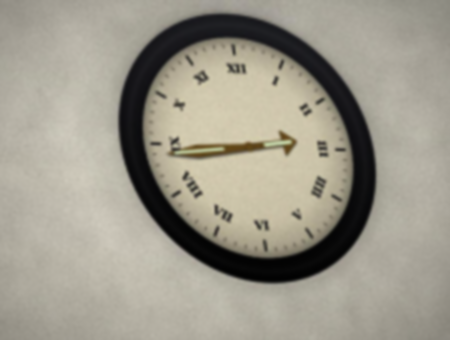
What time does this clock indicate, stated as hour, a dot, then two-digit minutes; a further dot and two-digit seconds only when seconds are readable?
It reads 2.44
